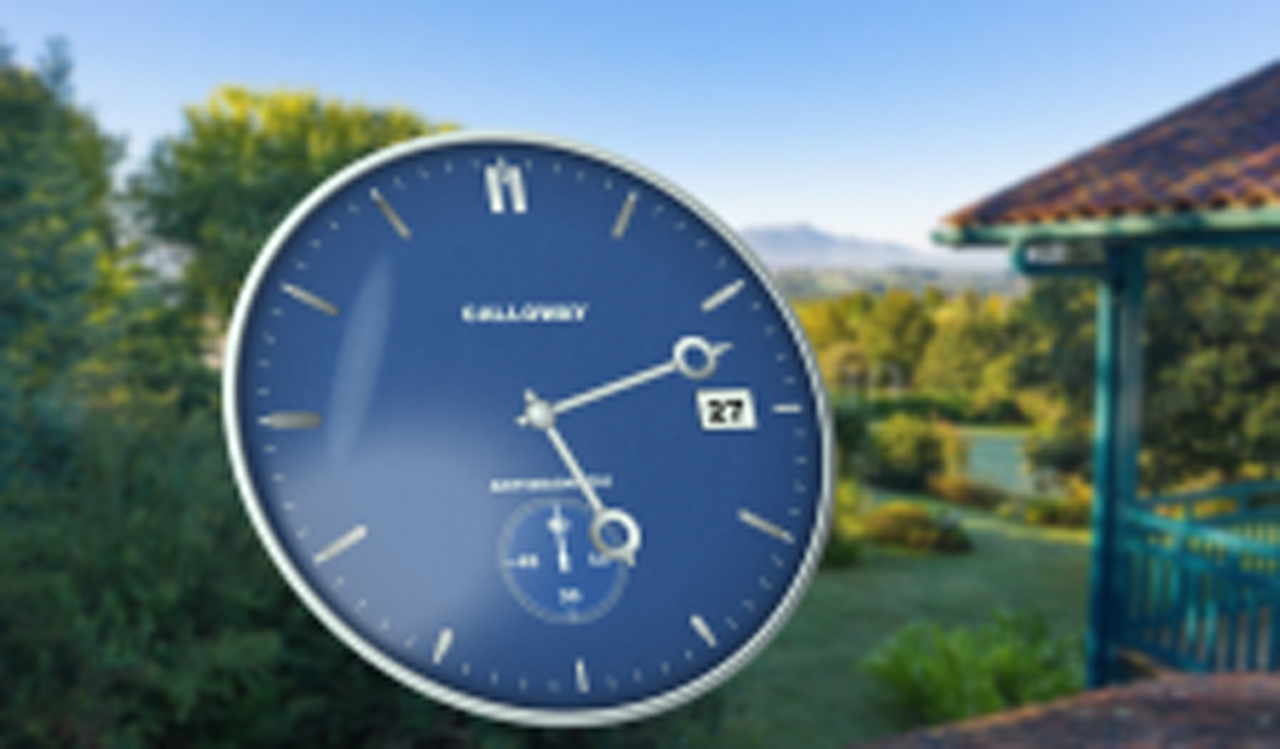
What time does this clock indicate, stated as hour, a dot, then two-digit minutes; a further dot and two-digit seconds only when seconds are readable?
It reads 5.12
